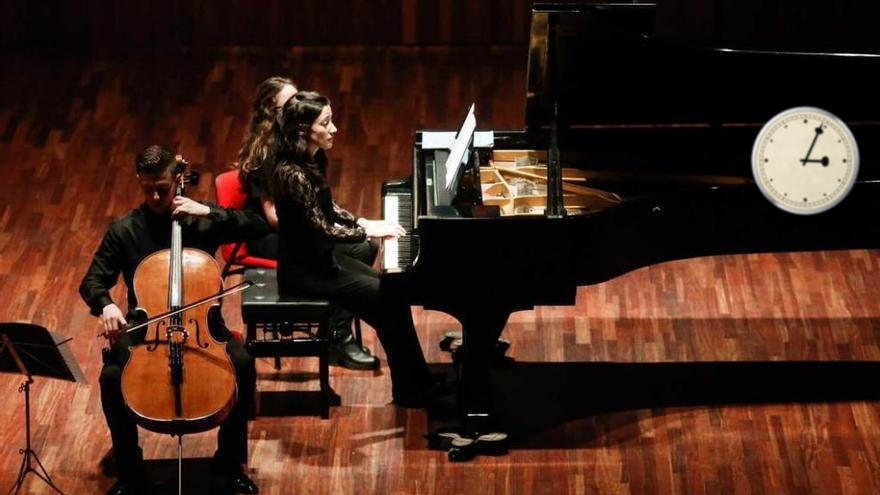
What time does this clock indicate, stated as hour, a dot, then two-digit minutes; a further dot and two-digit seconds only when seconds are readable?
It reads 3.04
